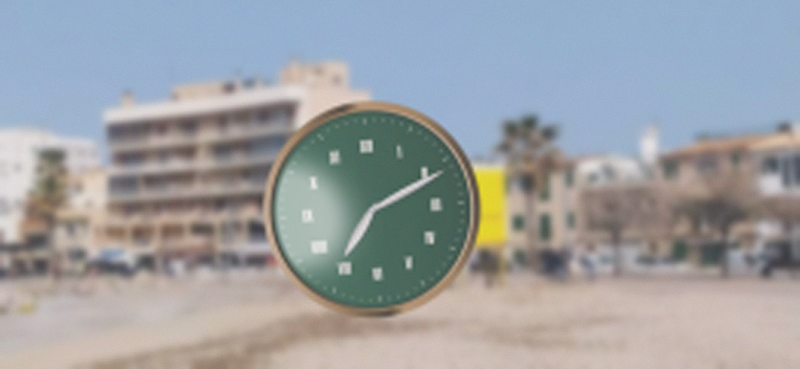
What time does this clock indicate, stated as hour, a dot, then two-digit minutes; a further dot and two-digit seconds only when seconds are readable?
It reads 7.11
